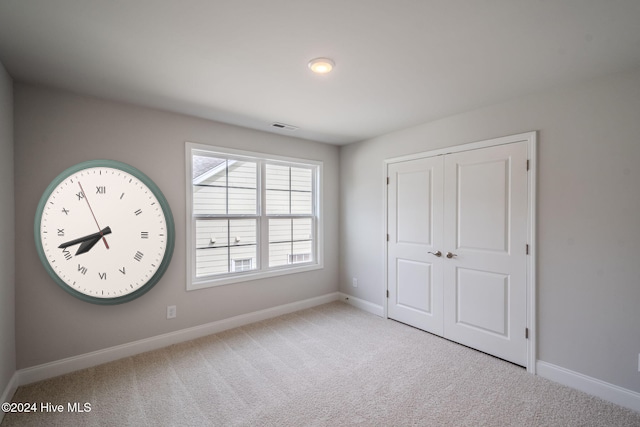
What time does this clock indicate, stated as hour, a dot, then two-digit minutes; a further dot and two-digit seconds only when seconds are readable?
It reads 7.41.56
